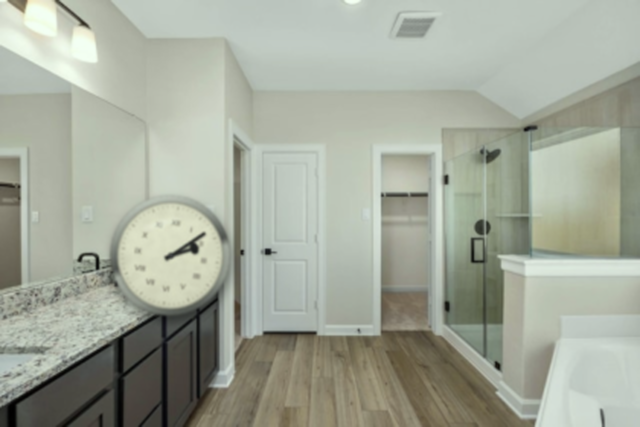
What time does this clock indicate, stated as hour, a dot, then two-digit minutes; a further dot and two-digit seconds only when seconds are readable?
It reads 2.08
